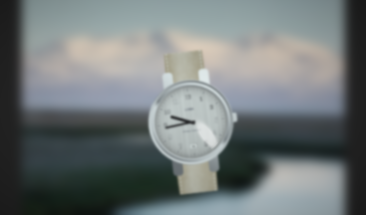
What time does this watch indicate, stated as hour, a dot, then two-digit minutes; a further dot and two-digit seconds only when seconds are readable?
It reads 9.44
